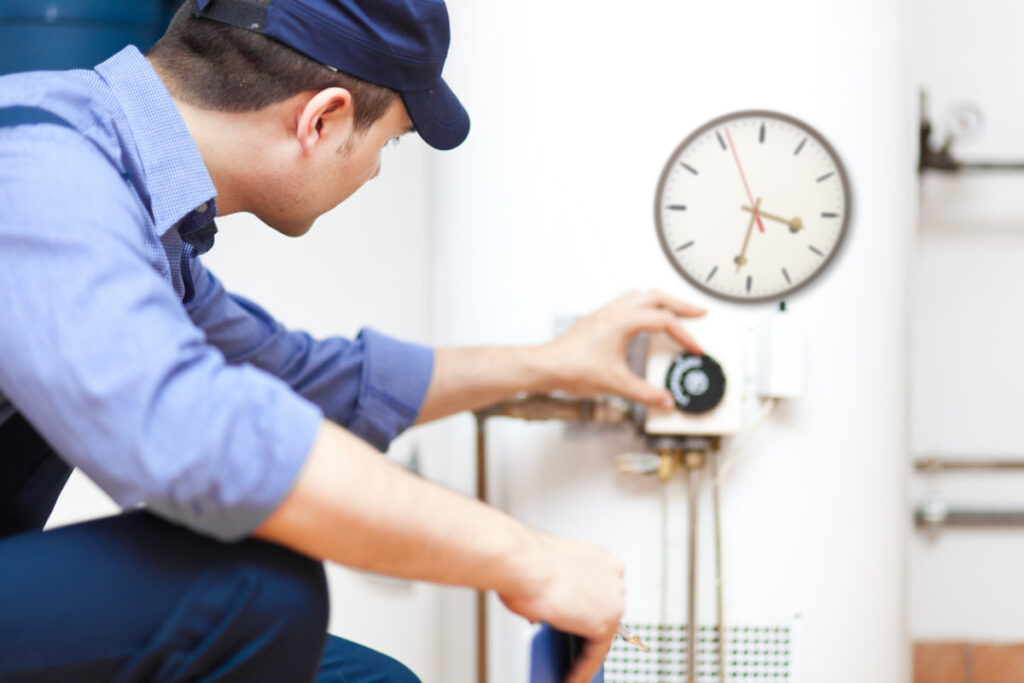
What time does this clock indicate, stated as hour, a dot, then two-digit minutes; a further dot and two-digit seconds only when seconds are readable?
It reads 3.31.56
